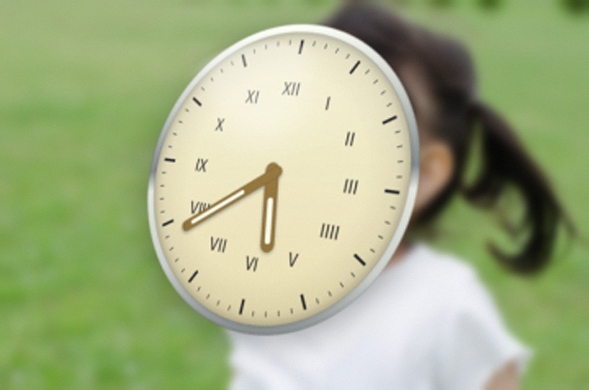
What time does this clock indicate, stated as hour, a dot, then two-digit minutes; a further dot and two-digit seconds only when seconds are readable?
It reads 5.39
